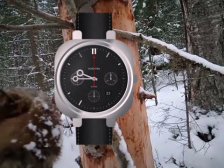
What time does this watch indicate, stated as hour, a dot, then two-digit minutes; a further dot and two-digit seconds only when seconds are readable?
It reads 9.45
